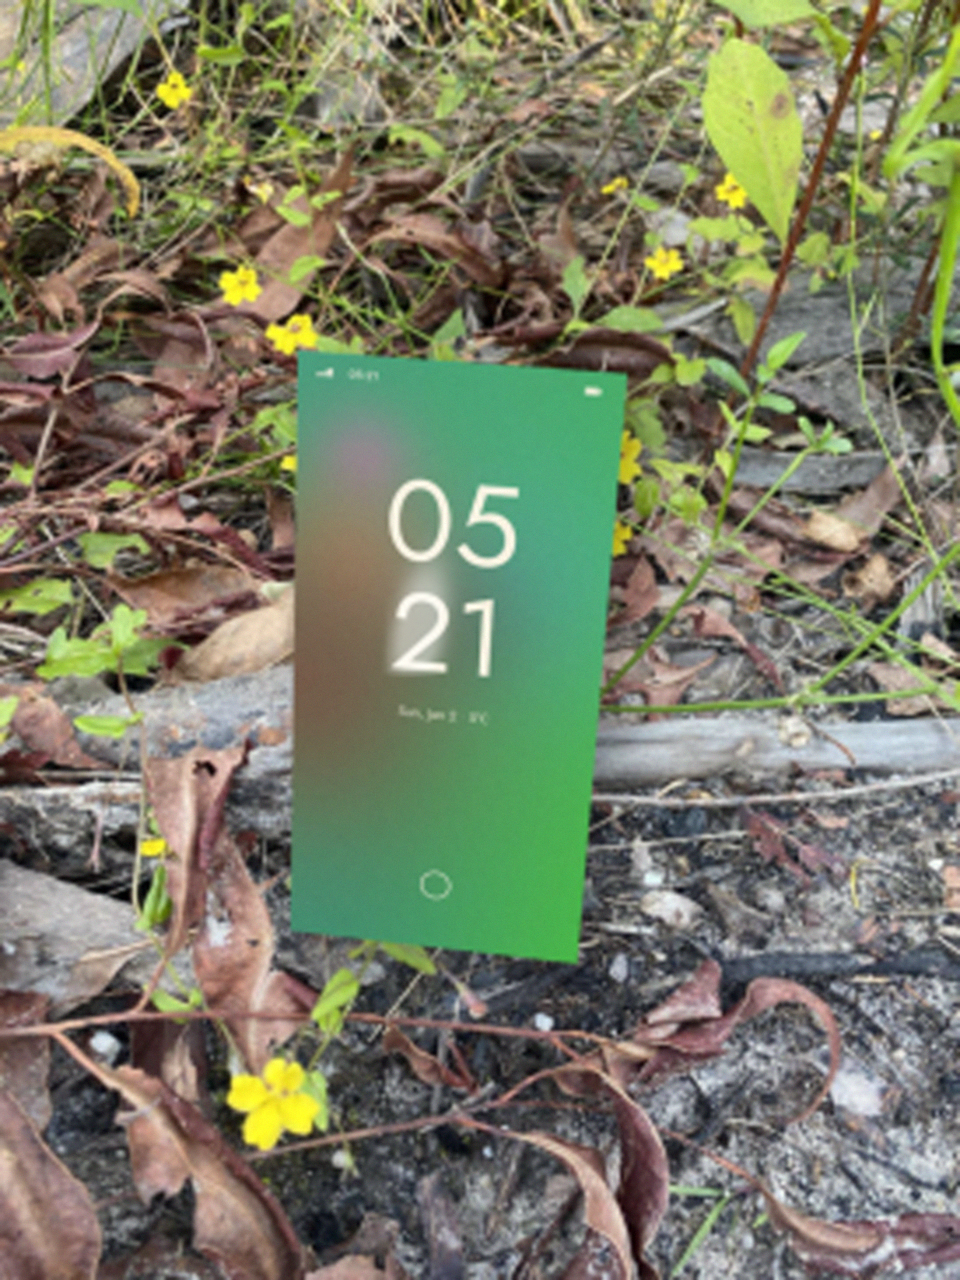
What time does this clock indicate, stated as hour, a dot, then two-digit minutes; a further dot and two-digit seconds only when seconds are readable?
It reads 5.21
